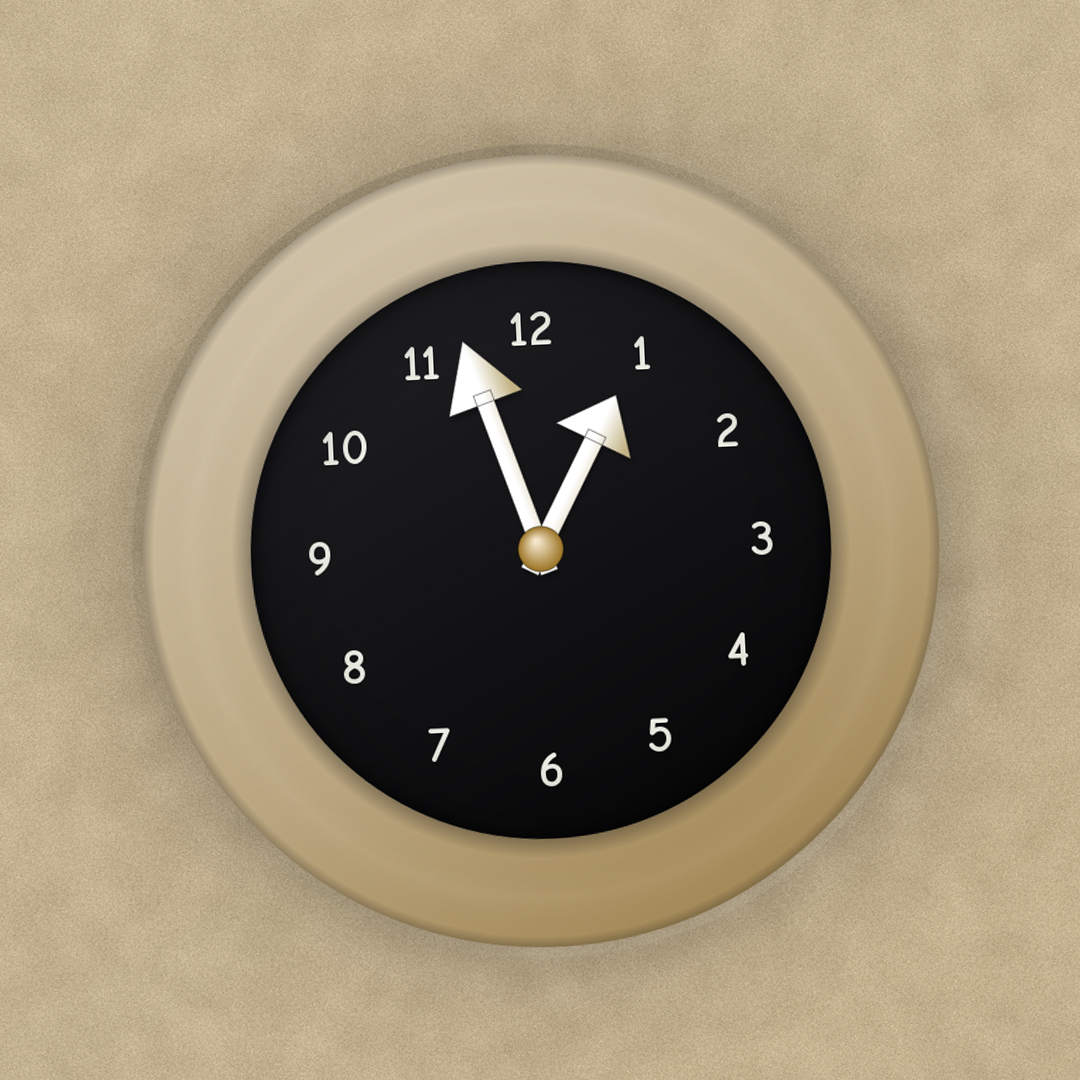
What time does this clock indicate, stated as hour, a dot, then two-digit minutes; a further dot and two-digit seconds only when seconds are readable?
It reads 12.57
